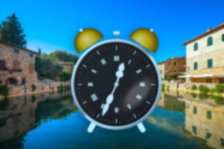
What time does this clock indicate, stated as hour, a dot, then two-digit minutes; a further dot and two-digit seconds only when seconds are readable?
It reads 12.34
